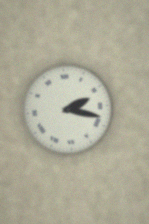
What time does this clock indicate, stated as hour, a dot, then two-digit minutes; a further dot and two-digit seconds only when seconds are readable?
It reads 2.18
